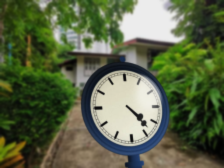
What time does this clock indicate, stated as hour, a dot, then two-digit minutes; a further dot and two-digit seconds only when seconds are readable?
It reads 4.23
